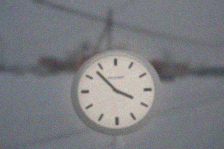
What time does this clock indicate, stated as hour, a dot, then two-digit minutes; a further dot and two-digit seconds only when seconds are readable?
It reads 3.53
